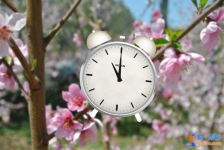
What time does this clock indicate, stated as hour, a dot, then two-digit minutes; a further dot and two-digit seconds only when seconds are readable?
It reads 11.00
